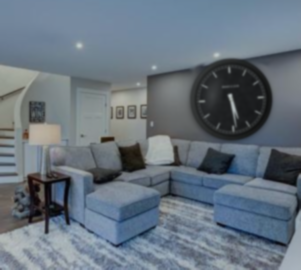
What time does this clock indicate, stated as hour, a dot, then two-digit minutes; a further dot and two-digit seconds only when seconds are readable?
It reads 5.29
